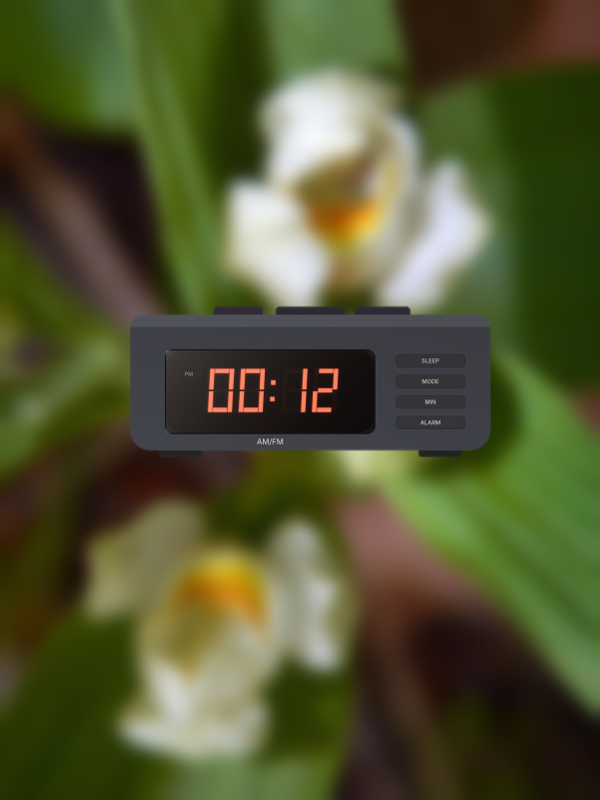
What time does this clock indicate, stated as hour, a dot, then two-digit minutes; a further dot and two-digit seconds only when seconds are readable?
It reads 0.12
